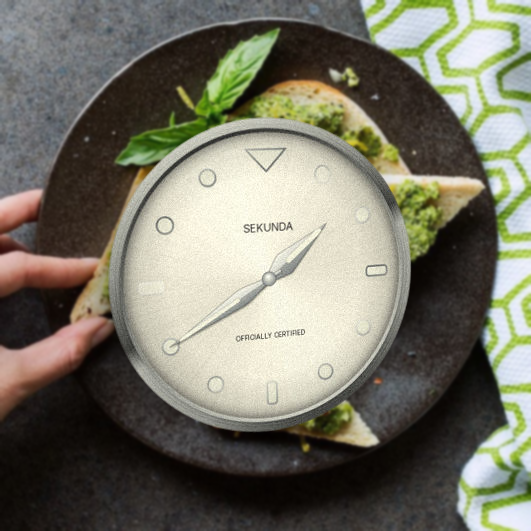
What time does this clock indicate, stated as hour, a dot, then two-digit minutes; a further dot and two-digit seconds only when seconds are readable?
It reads 1.40
